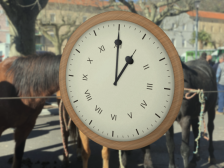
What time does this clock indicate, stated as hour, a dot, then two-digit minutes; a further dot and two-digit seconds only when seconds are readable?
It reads 1.00
